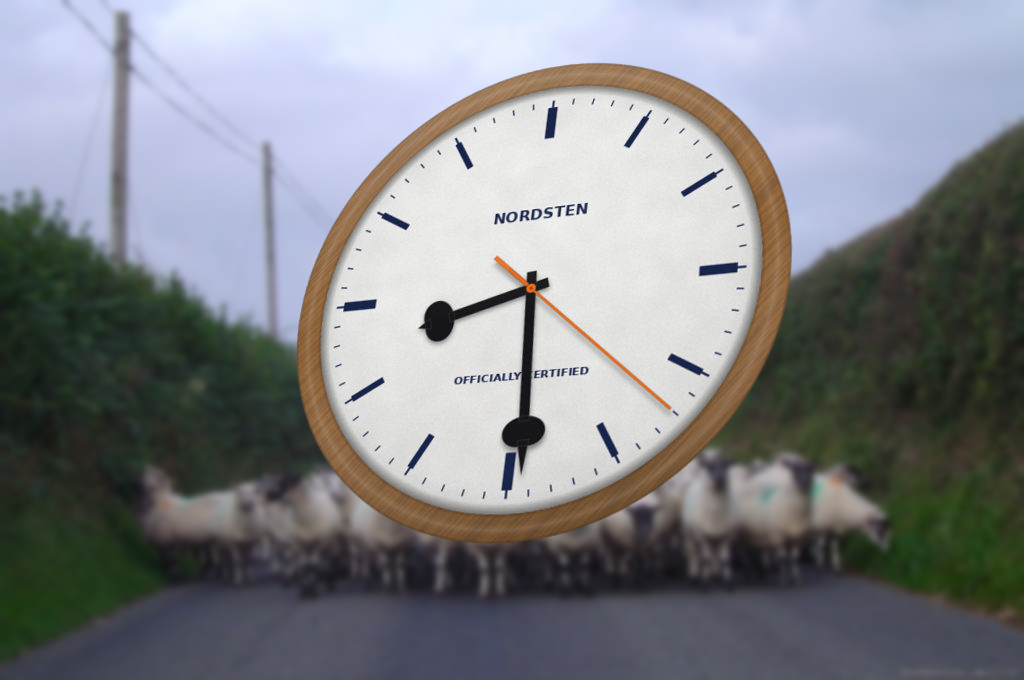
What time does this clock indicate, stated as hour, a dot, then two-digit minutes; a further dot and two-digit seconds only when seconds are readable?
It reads 8.29.22
